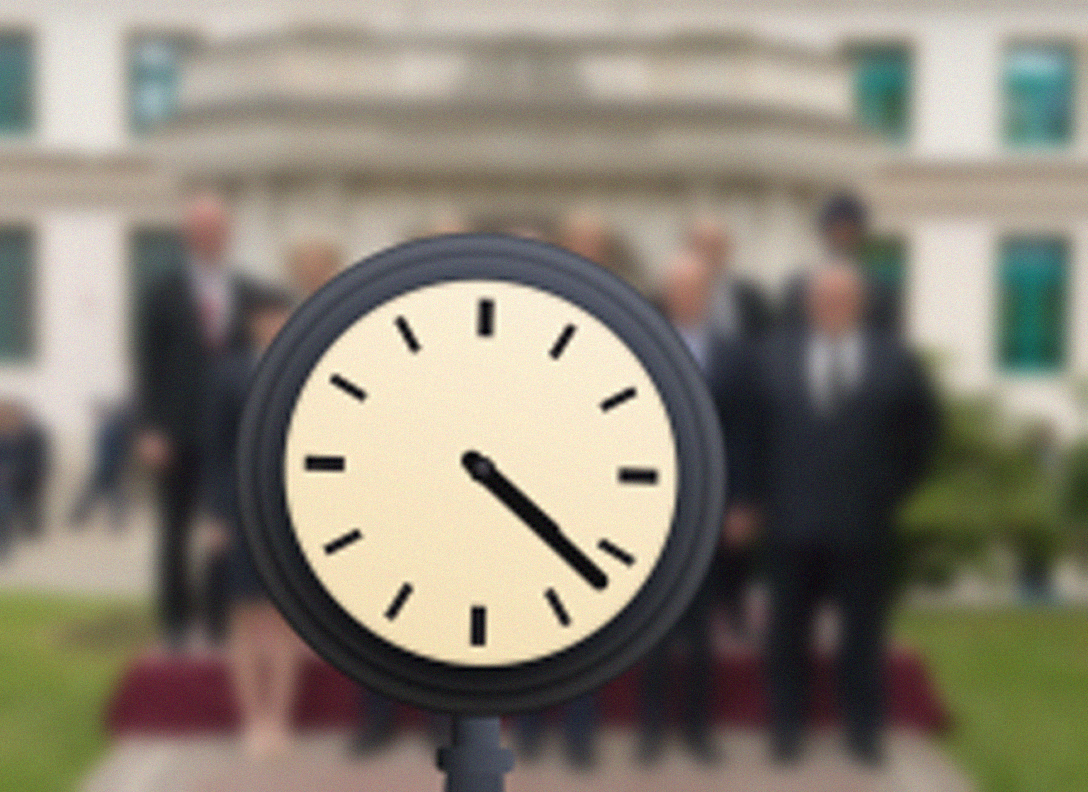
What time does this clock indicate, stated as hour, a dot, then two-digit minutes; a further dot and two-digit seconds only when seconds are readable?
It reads 4.22
